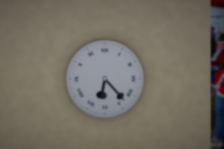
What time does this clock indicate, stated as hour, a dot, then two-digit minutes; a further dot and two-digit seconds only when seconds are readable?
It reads 6.23
